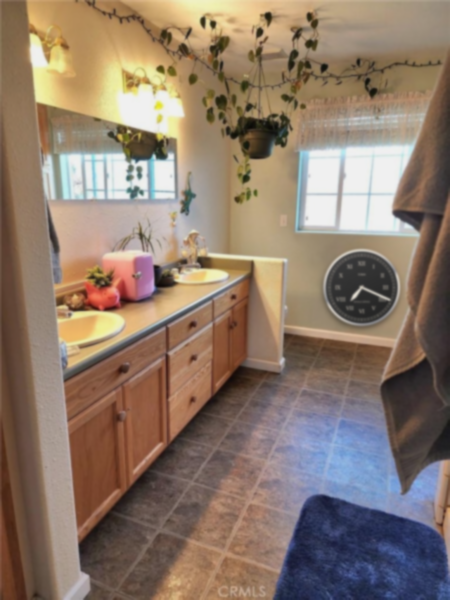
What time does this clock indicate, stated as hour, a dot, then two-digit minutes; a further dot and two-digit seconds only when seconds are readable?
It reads 7.19
